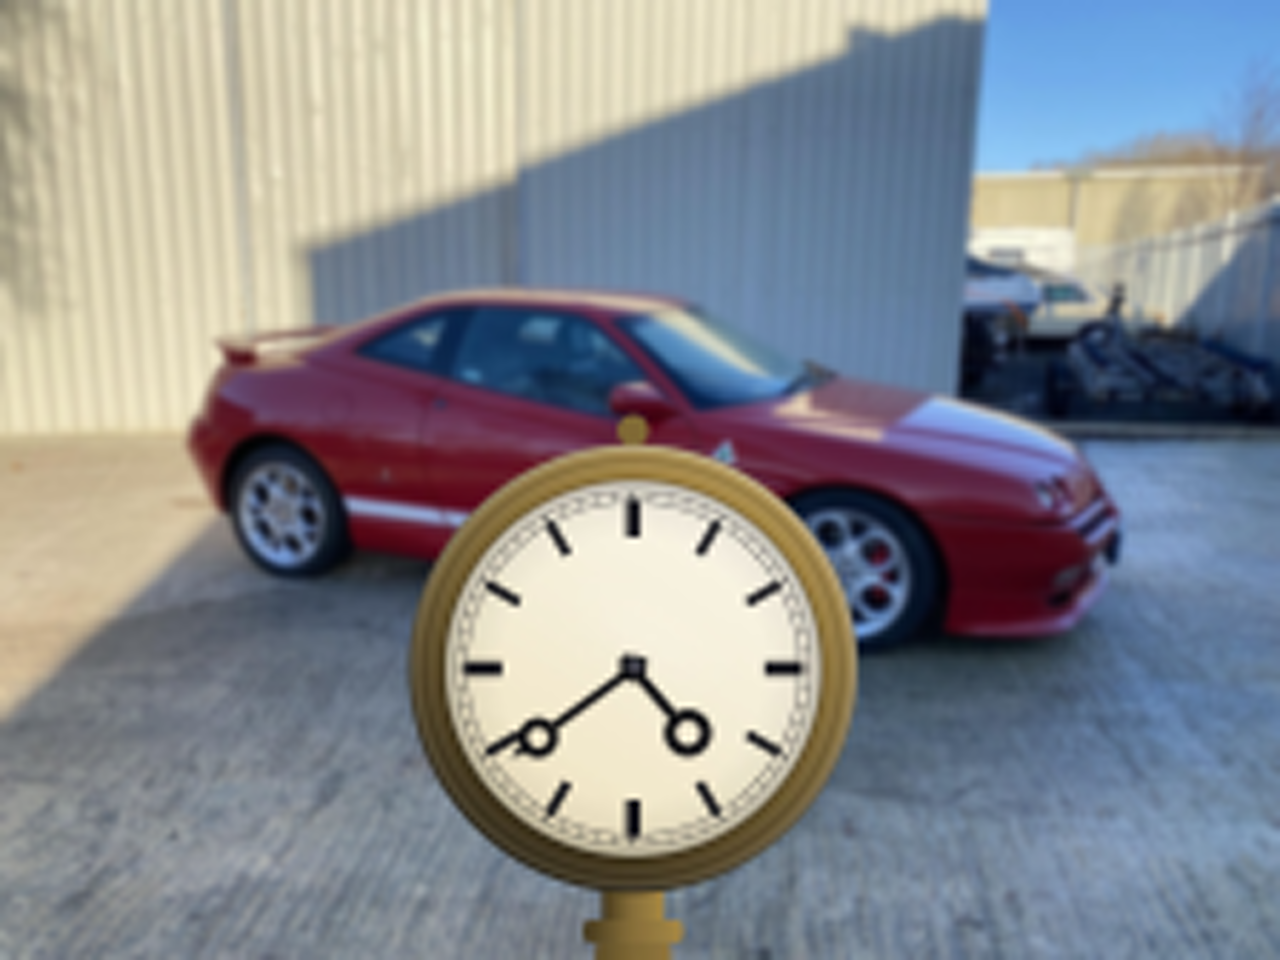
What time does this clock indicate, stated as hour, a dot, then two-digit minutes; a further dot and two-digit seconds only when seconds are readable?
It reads 4.39
